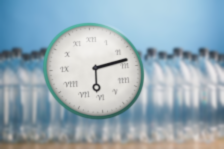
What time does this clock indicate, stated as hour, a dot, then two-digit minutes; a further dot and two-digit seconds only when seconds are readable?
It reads 6.13
